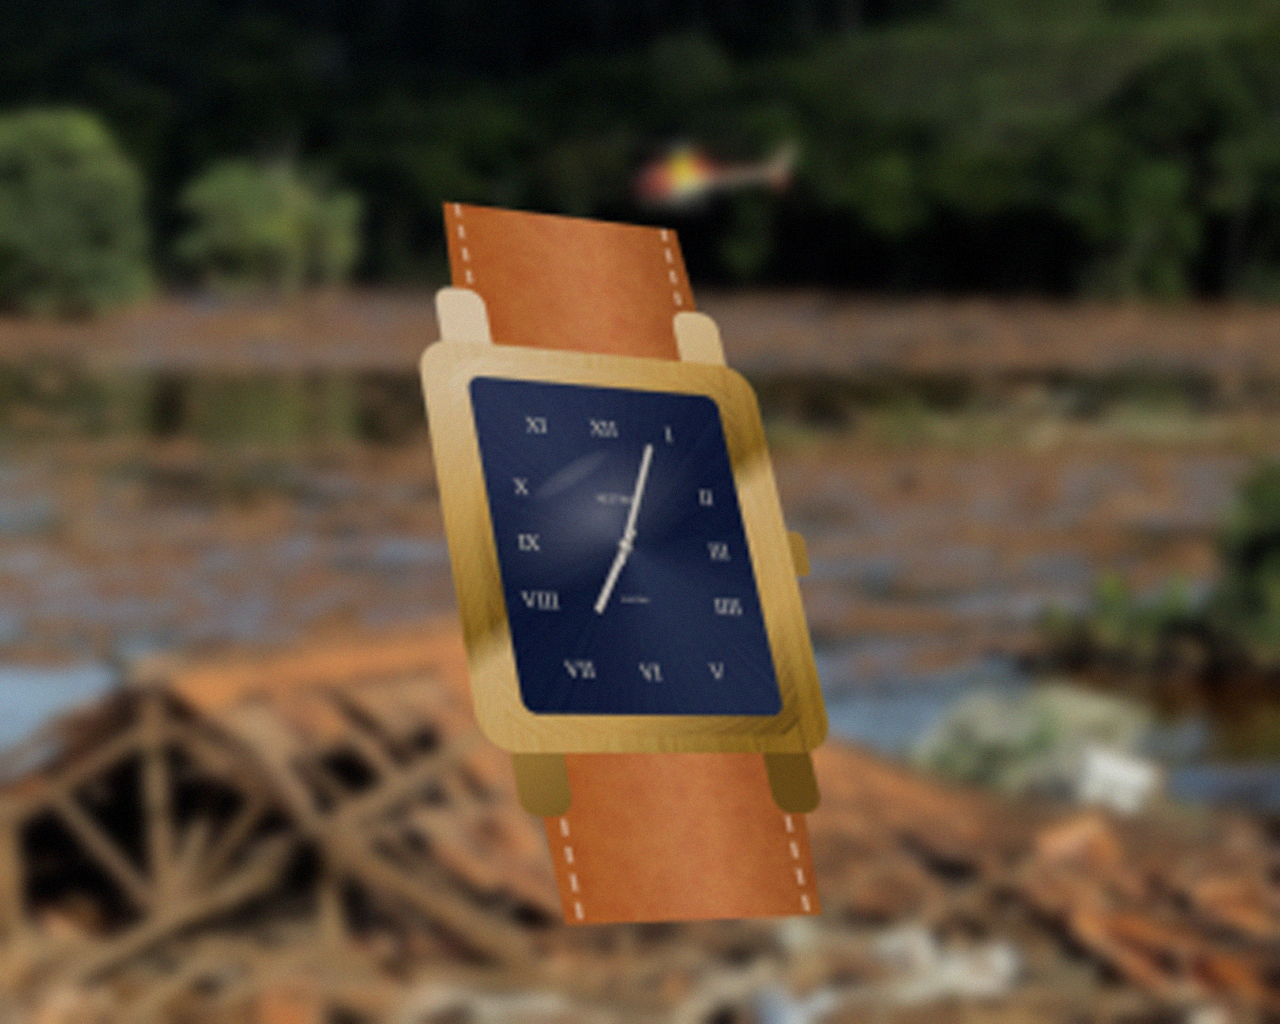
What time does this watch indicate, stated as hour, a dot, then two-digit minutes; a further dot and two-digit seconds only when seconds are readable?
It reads 7.04
